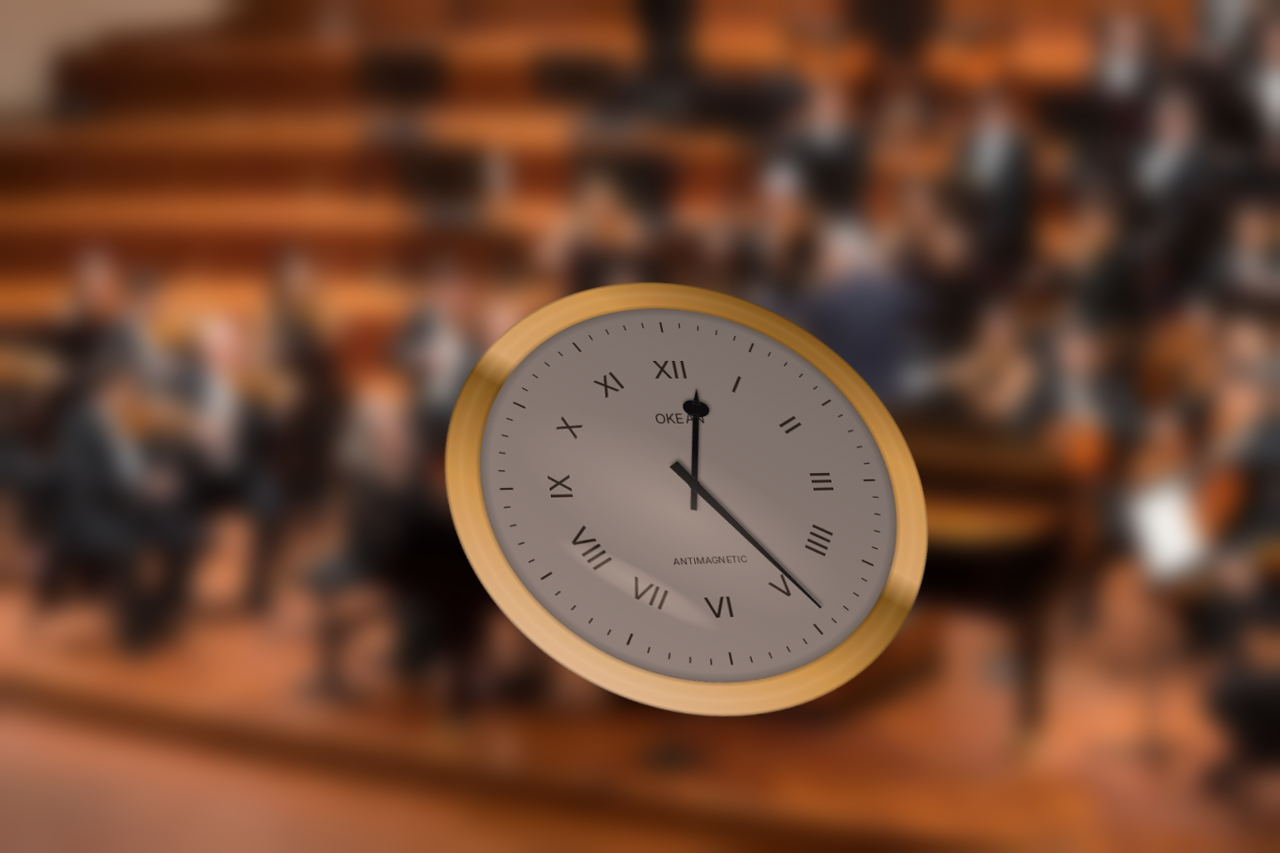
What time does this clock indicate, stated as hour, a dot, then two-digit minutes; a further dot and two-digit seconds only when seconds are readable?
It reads 12.24
